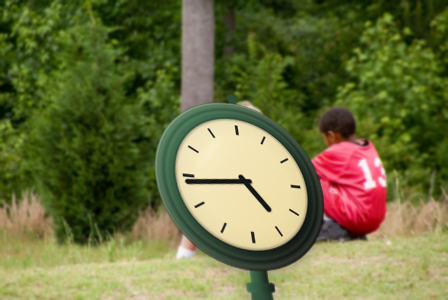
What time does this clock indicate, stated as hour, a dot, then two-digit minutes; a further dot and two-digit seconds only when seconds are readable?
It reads 4.44
